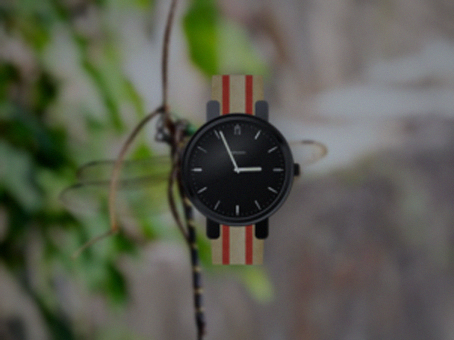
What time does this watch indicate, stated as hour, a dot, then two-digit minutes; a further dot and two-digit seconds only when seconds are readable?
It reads 2.56
